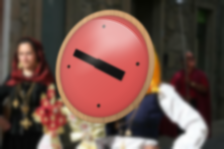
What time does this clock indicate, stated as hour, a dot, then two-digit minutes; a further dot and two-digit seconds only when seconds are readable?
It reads 3.49
